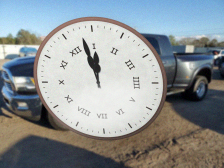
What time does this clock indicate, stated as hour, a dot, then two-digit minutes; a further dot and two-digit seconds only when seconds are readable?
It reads 1.03
